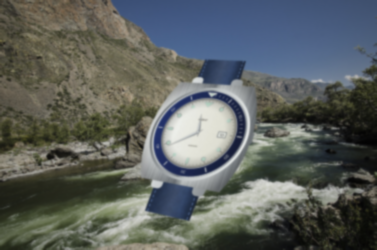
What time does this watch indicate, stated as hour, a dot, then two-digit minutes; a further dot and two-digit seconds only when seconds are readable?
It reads 11.39
